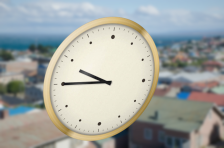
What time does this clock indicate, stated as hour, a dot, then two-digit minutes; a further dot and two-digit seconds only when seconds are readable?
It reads 9.45
